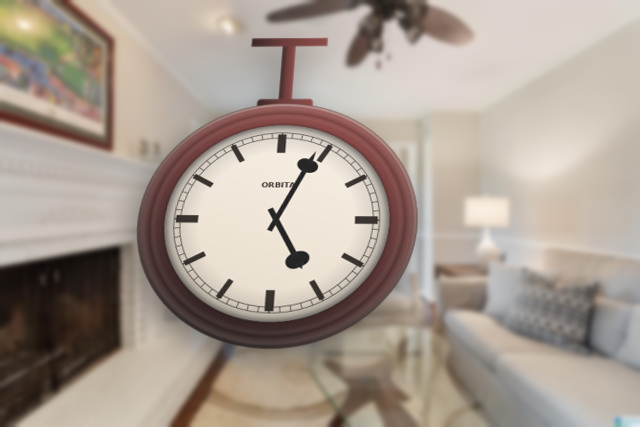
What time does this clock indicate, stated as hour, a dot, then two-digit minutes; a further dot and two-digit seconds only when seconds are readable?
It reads 5.04
